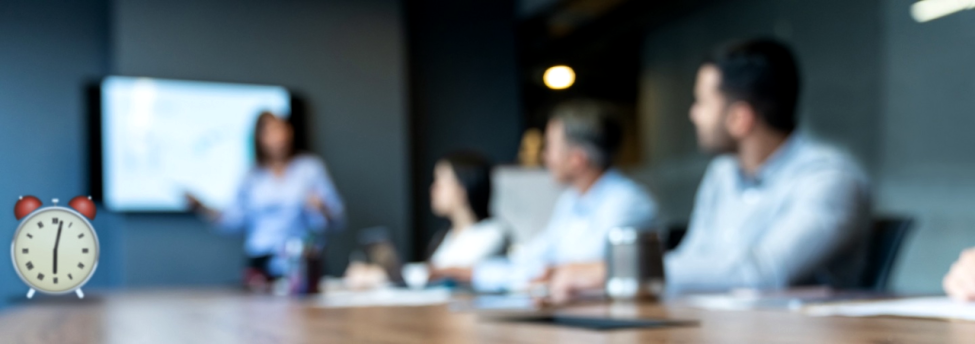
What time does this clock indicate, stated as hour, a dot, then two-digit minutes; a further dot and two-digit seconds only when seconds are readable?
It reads 6.02
